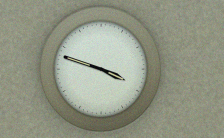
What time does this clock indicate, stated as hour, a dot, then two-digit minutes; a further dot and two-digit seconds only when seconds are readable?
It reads 3.48
